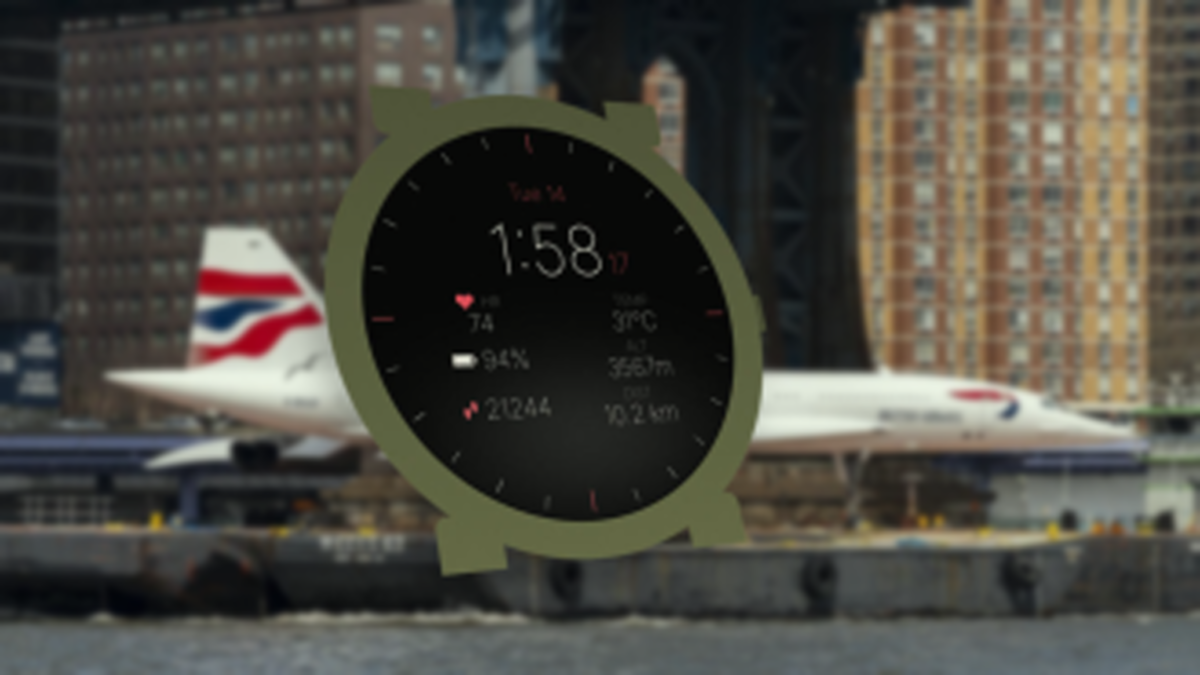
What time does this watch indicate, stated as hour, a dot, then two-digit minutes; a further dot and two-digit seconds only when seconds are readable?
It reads 1.58
